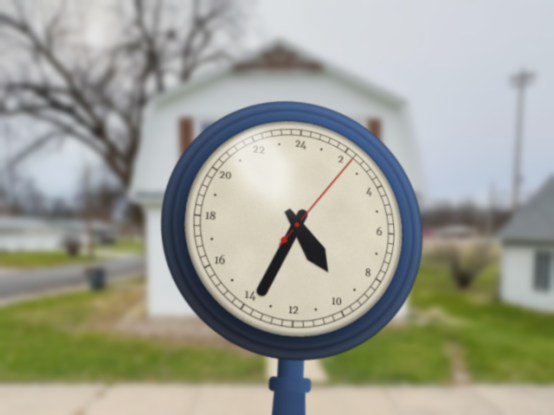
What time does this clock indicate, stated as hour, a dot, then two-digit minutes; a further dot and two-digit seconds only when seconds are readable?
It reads 9.34.06
